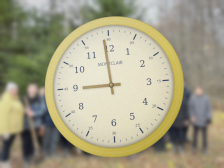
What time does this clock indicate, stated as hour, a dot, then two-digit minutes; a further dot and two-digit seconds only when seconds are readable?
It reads 8.59
